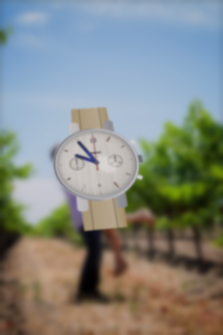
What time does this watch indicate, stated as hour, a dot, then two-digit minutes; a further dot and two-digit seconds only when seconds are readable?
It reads 9.55
